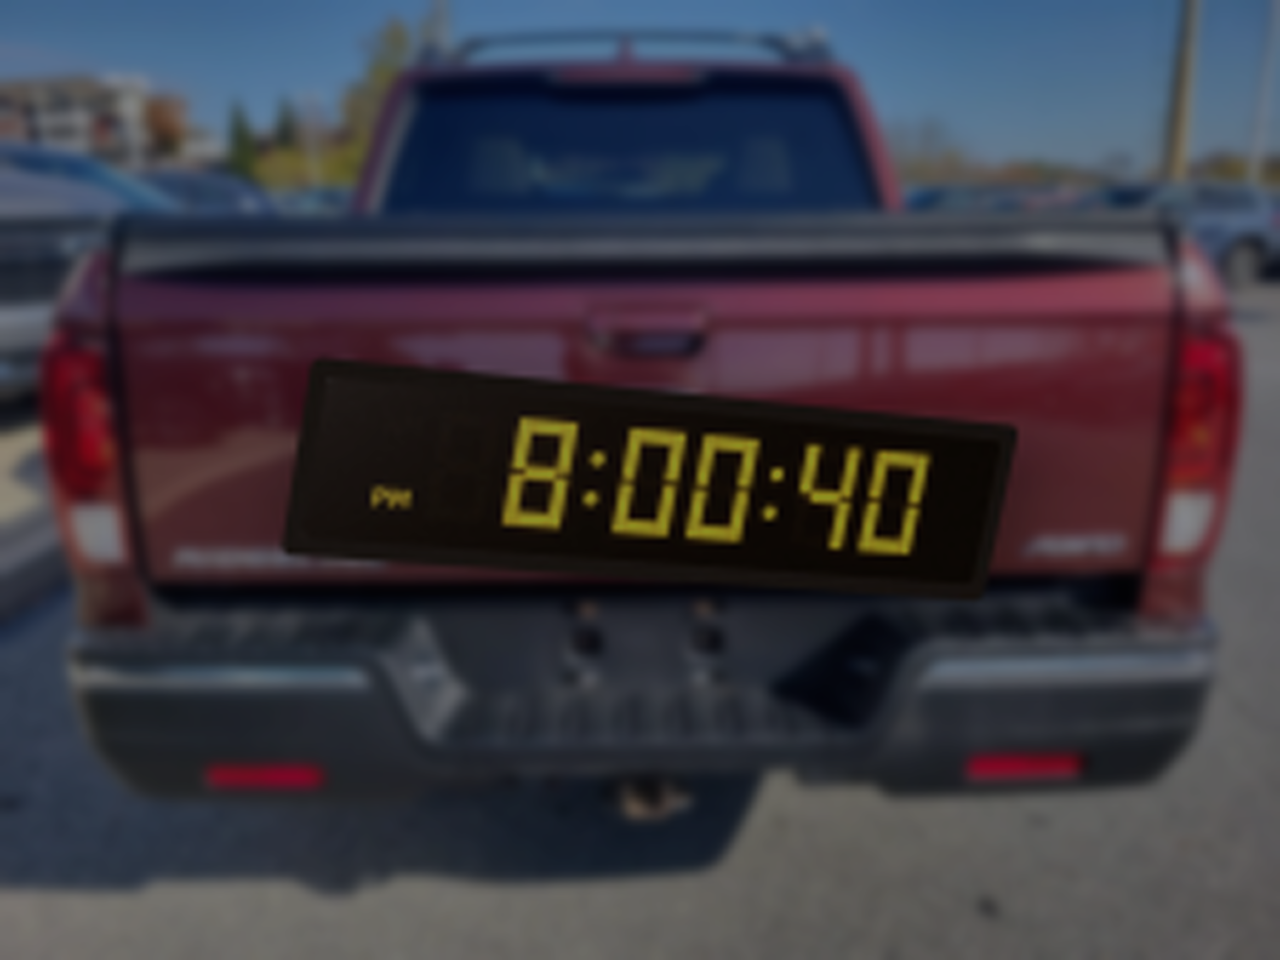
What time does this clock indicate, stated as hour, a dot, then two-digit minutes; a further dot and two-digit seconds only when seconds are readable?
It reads 8.00.40
